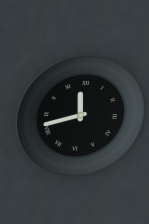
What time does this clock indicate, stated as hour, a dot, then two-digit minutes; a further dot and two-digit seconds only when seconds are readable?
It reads 11.42
